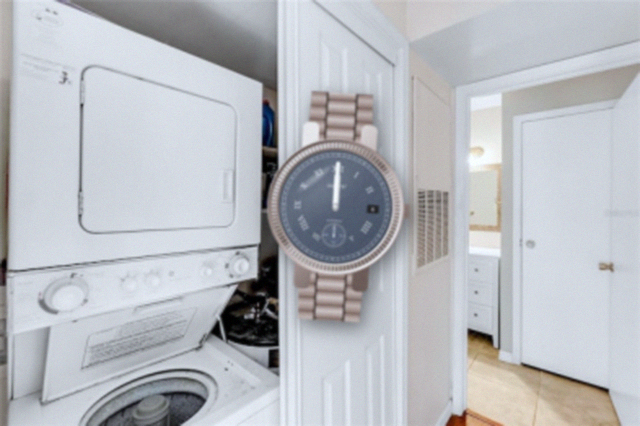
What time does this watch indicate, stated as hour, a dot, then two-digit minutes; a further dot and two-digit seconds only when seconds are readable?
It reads 12.00
